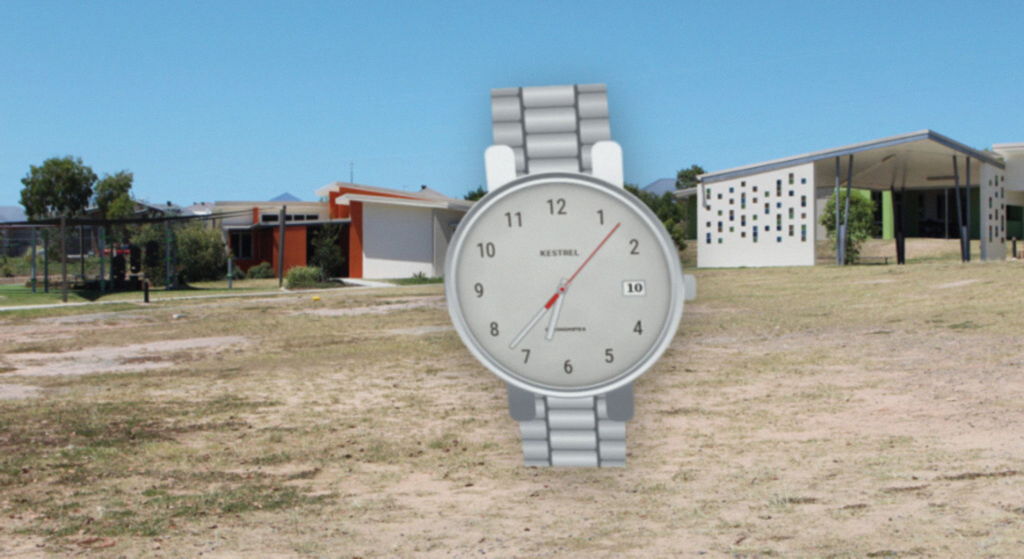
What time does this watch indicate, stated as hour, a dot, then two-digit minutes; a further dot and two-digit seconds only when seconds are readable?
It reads 6.37.07
